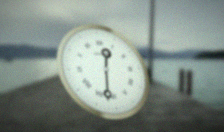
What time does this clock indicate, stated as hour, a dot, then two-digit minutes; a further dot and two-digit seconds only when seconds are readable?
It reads 12.32
